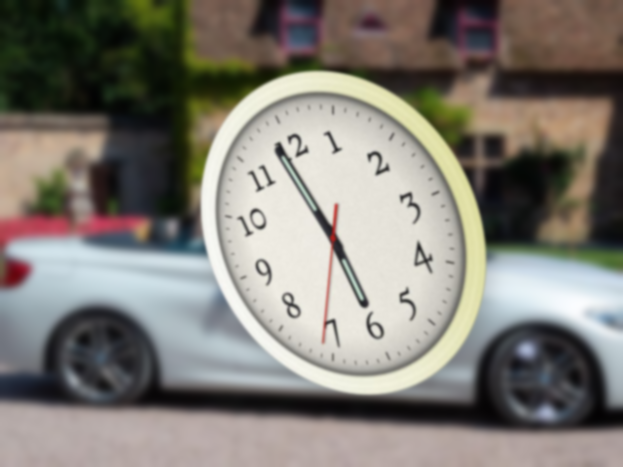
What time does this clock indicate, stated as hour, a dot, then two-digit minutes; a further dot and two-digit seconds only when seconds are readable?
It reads 5.58.36
